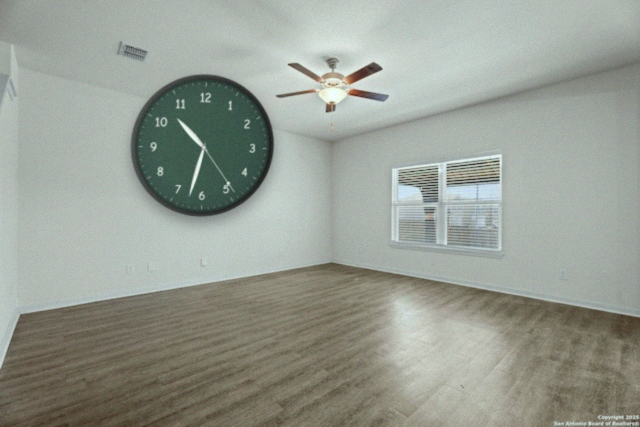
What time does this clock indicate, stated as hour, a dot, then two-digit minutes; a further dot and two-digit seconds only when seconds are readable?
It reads 10.32.24
